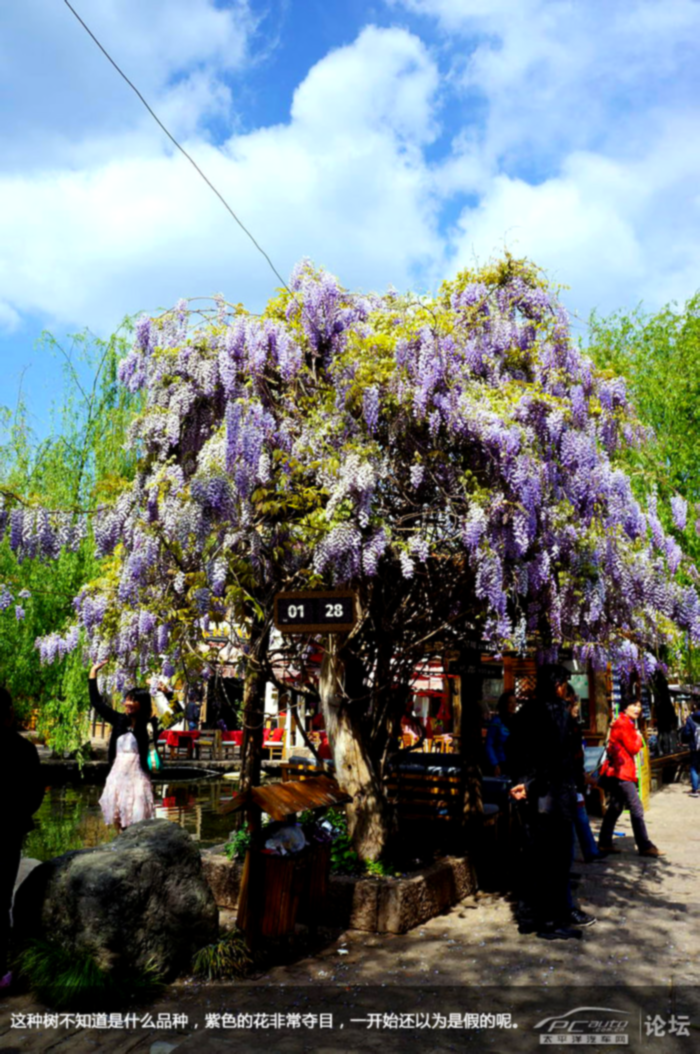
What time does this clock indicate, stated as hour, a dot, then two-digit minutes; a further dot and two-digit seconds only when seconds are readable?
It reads 1.28
